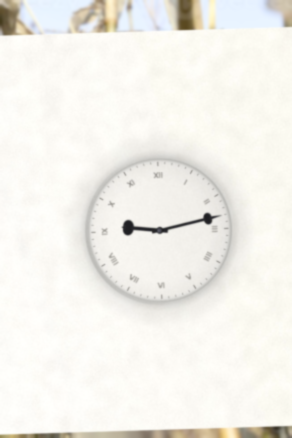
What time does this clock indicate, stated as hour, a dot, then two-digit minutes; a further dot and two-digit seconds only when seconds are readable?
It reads 9.13
